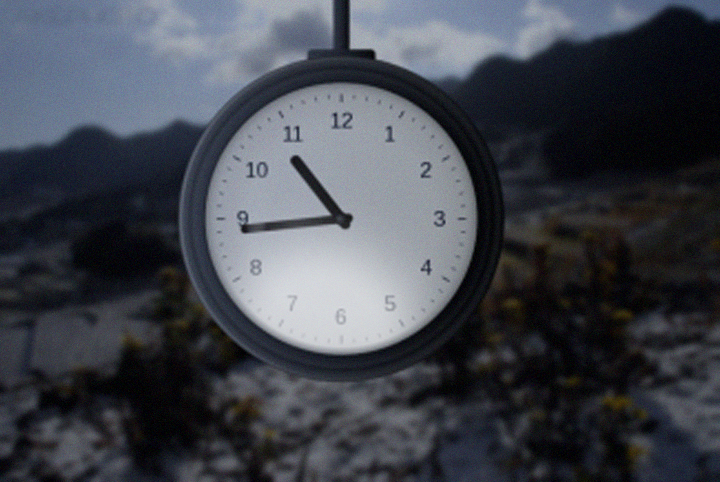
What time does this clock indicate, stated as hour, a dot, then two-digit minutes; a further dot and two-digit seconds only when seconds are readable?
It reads 10.44
